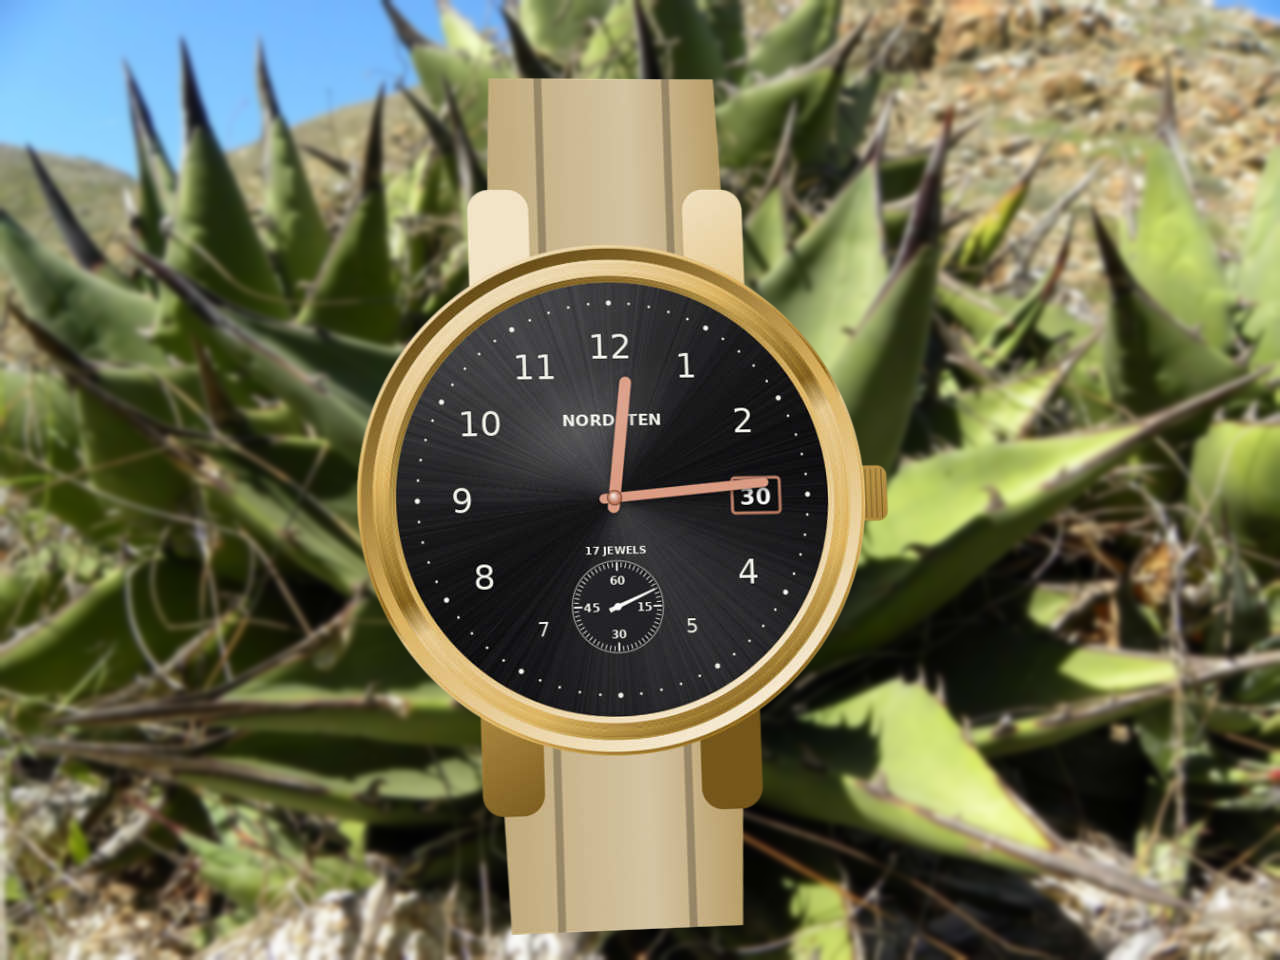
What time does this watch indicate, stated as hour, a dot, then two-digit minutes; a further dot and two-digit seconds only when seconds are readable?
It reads 12.14.11
